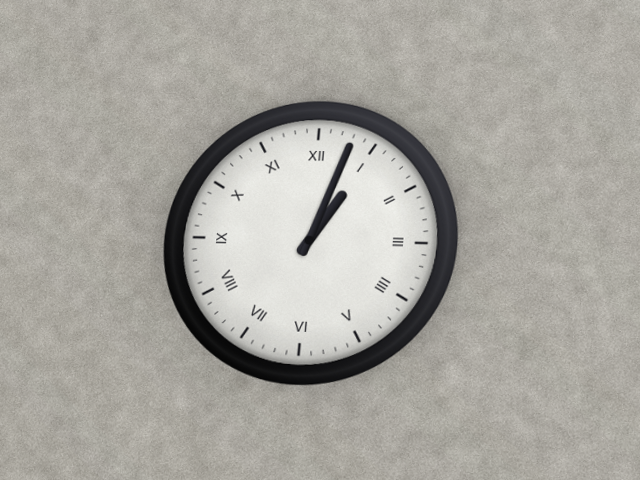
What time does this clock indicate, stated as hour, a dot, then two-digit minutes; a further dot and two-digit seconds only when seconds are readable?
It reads 1.03
